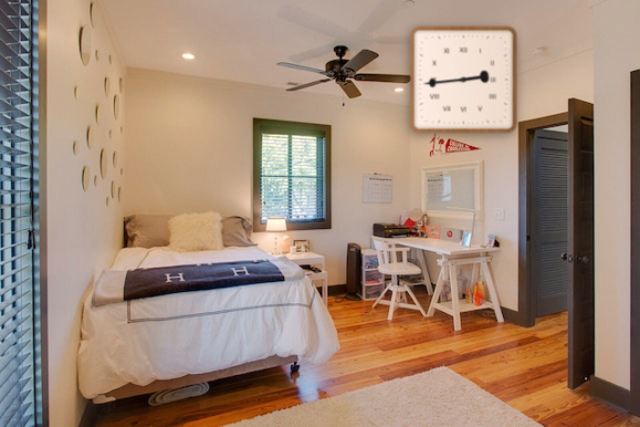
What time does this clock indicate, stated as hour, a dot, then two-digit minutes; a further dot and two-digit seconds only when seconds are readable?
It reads 2.44
